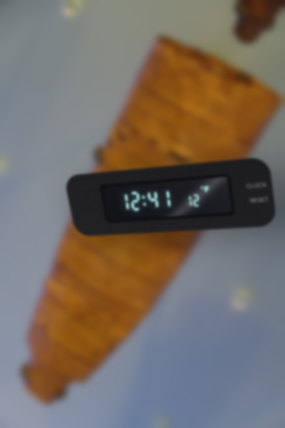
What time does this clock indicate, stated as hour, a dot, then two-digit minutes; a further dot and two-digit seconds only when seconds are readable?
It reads 12.41
